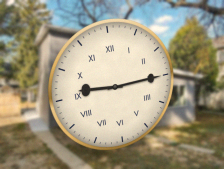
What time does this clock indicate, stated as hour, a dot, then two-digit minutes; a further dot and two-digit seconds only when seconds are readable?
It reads 9.15
